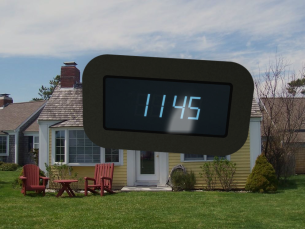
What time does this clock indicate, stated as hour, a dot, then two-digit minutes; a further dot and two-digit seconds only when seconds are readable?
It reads 11.45
